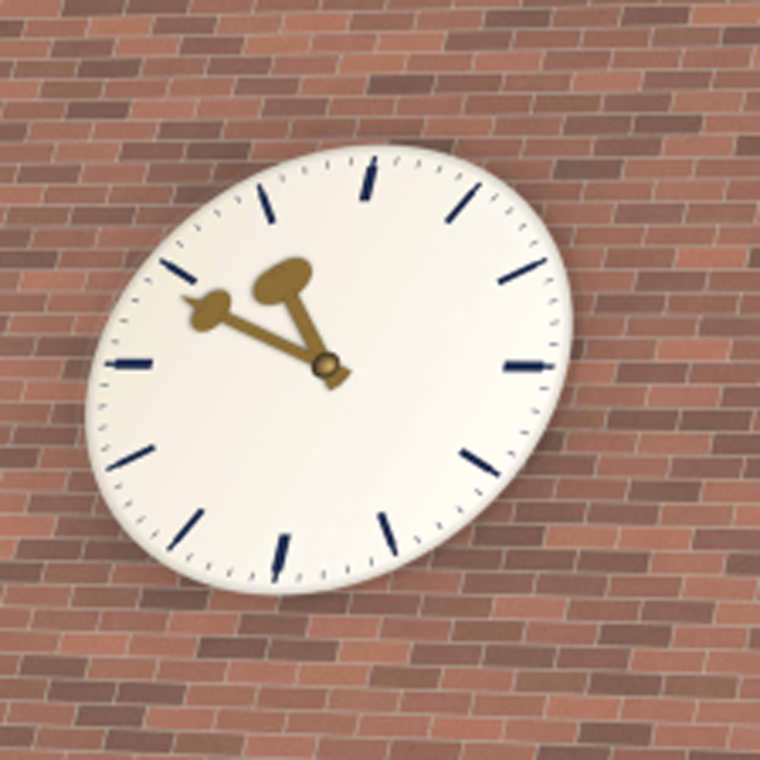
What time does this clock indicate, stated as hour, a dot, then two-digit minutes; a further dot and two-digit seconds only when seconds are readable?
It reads 10.49
